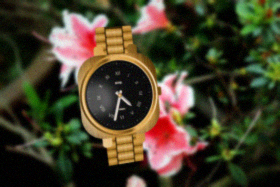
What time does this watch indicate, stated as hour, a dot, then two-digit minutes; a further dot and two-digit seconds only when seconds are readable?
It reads 4.33
